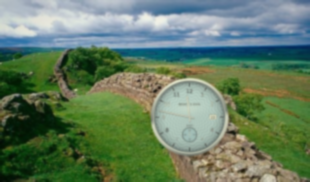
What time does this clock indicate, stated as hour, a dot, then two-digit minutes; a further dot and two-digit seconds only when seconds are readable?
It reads 11.47
